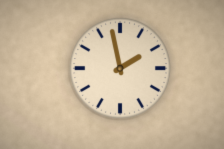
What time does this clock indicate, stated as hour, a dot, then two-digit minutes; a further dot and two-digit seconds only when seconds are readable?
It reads 1.58
